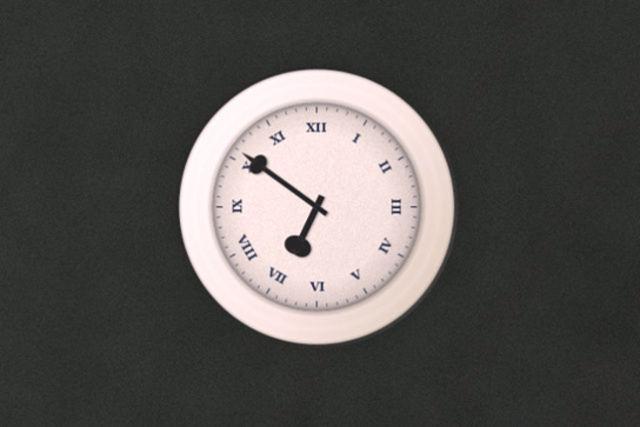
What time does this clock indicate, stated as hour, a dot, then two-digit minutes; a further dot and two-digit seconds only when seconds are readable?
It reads 6.51
